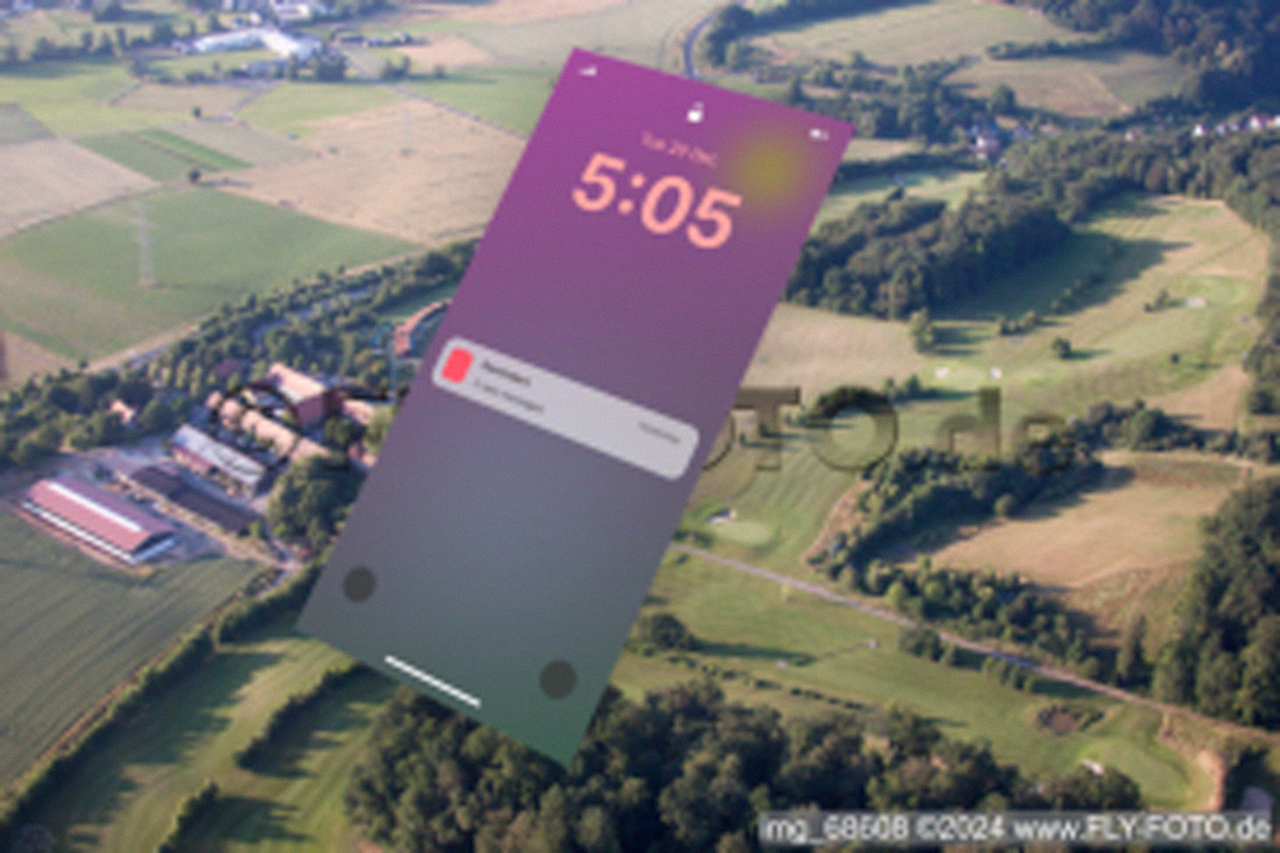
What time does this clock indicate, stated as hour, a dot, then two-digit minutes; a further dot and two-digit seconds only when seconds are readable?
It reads 5.05
